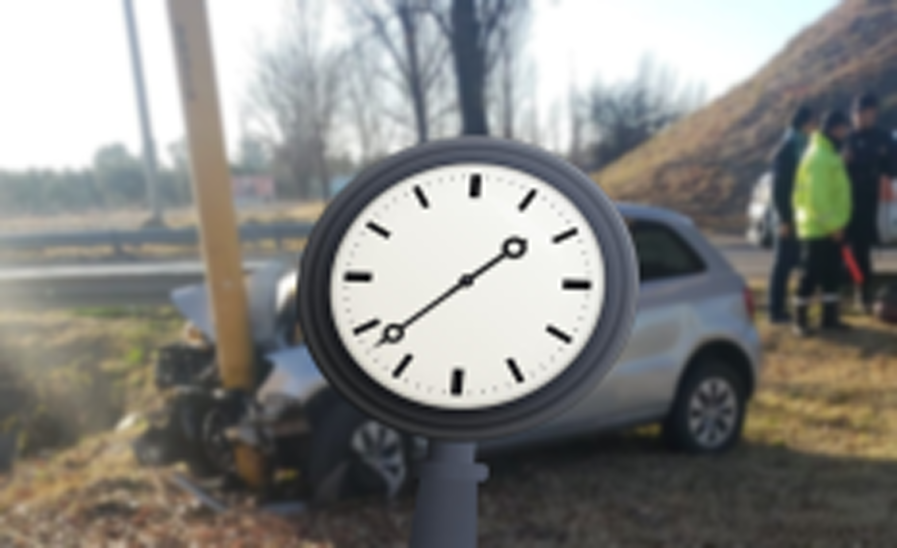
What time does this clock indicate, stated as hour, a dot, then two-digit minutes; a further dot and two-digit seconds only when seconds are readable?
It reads 1.38
